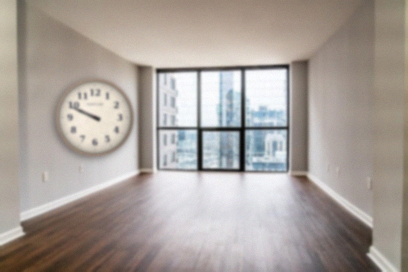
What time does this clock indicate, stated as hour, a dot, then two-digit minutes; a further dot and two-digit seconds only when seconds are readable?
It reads 9.49
